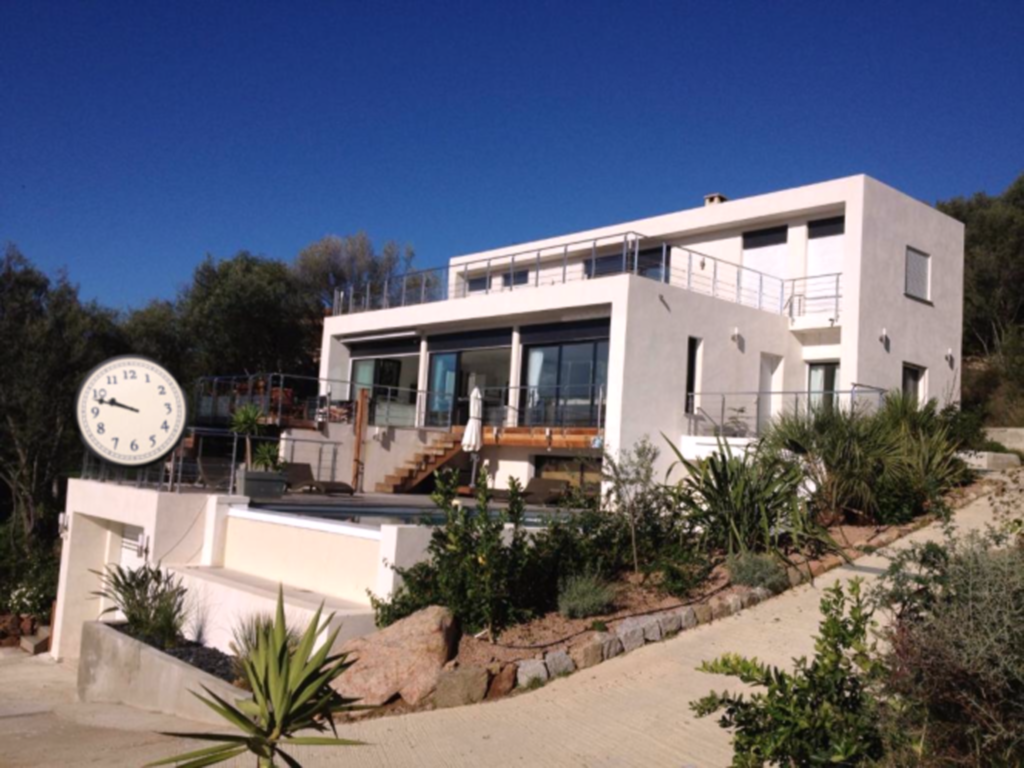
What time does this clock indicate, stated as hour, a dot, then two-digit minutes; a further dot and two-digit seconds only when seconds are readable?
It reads 9.48
